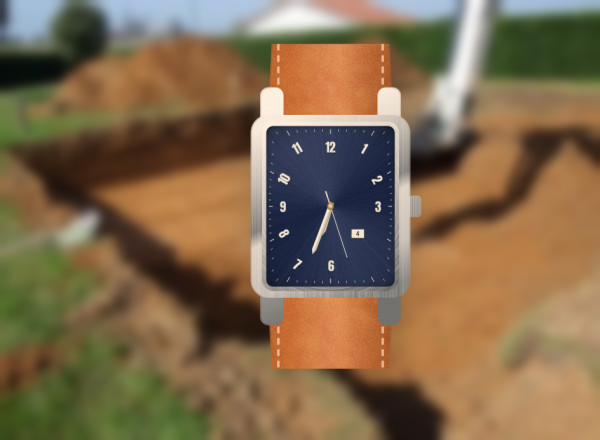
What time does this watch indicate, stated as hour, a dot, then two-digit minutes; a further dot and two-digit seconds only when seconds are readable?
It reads 6.33.27
